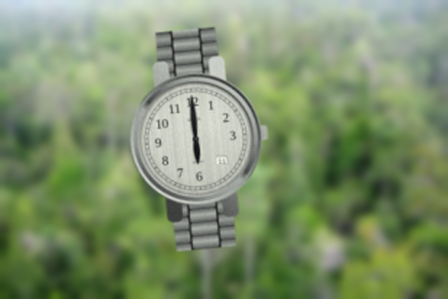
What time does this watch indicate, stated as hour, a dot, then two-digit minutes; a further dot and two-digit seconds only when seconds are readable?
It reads 6.00
